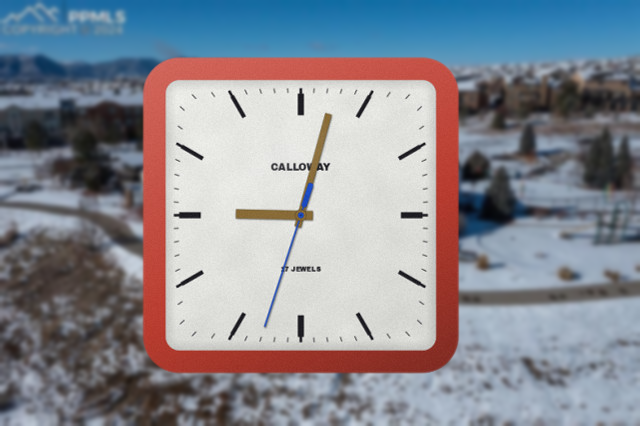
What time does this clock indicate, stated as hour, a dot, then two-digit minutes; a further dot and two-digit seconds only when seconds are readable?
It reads 9.02.33
